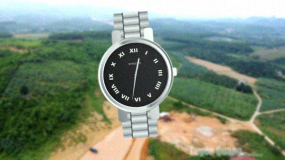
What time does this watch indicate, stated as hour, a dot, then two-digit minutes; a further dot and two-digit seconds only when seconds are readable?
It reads 12.32
